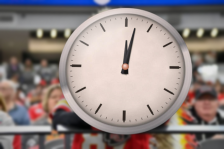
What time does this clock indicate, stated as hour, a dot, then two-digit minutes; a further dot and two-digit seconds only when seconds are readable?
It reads 12.02
